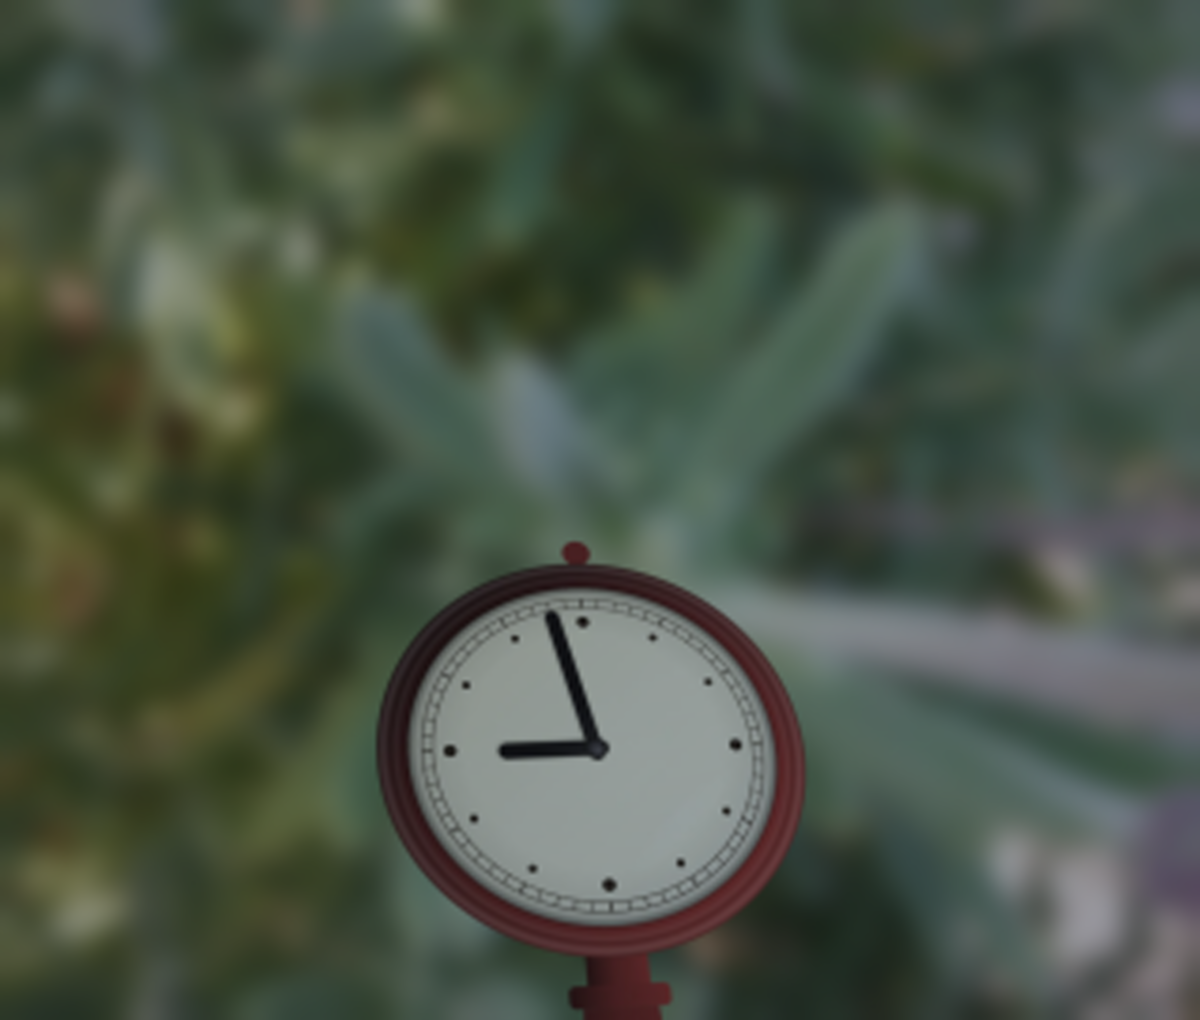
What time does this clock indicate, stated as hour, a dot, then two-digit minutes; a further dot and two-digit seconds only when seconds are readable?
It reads 8.58
